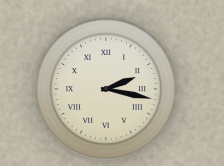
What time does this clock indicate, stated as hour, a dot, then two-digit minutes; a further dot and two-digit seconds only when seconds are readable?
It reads 2.17
